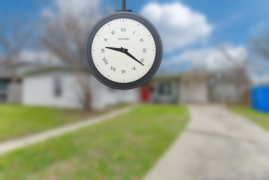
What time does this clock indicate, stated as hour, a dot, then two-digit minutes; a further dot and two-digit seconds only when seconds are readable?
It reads 9.21
